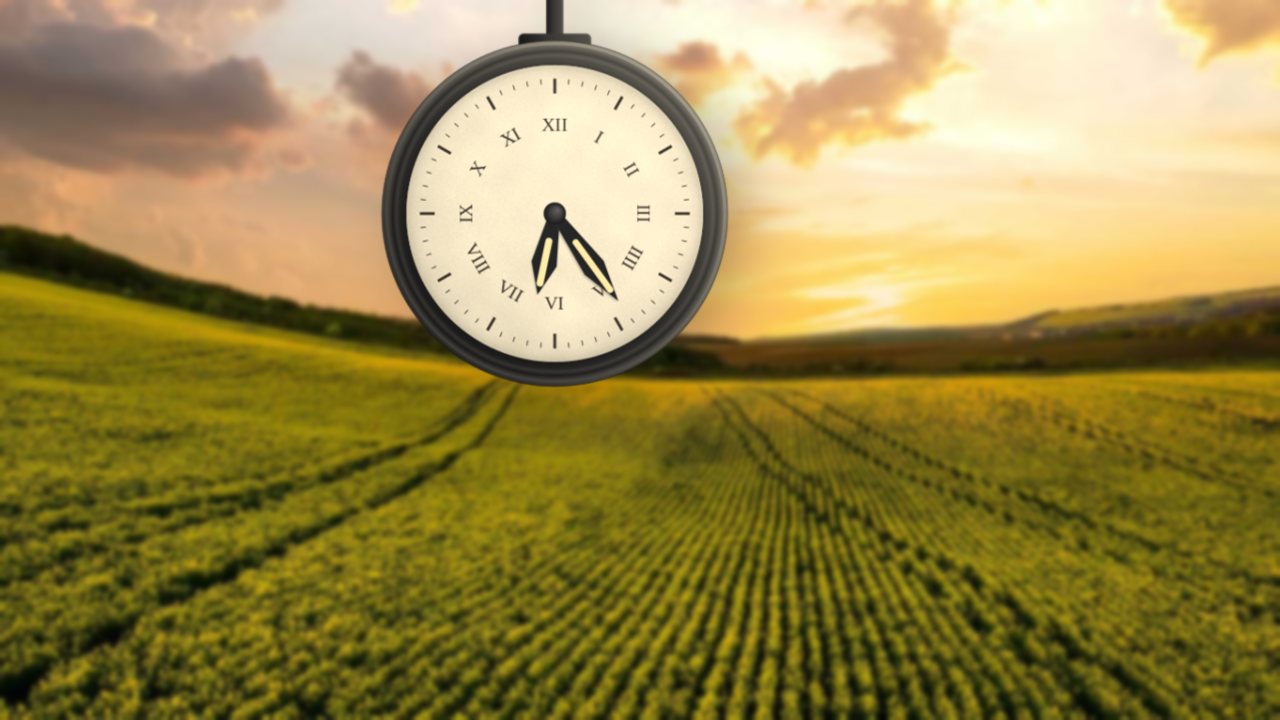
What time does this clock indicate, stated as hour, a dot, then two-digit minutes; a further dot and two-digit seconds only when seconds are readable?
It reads 6.24
